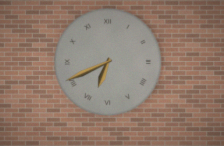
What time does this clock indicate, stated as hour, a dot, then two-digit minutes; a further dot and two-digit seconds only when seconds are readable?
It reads 6.41
